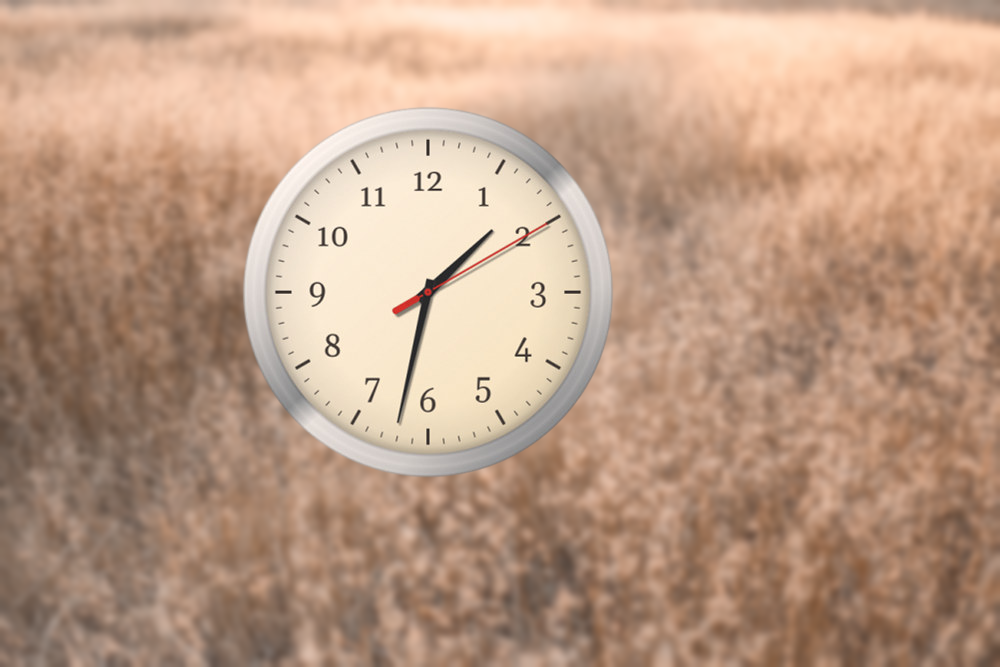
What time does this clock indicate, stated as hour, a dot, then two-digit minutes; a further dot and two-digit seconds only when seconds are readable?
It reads 1.32.10
